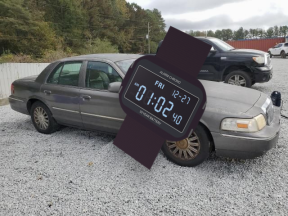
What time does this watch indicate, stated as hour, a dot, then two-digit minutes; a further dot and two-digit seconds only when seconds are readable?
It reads 1.02.40
